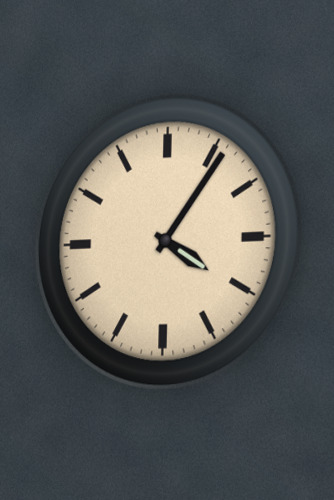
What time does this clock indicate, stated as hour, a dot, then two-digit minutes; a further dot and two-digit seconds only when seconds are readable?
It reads 4.06
